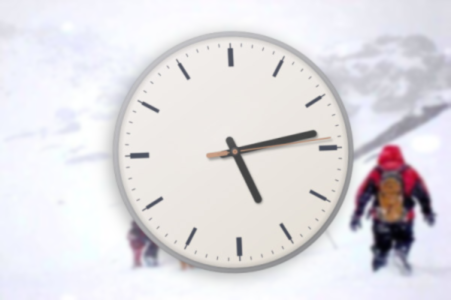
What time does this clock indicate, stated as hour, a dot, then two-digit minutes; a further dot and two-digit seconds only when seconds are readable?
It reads 5.13.14
